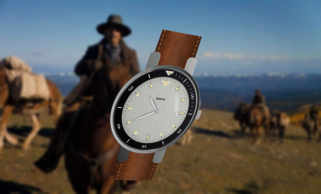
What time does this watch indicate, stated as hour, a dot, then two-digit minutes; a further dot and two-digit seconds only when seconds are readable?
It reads 10.40
